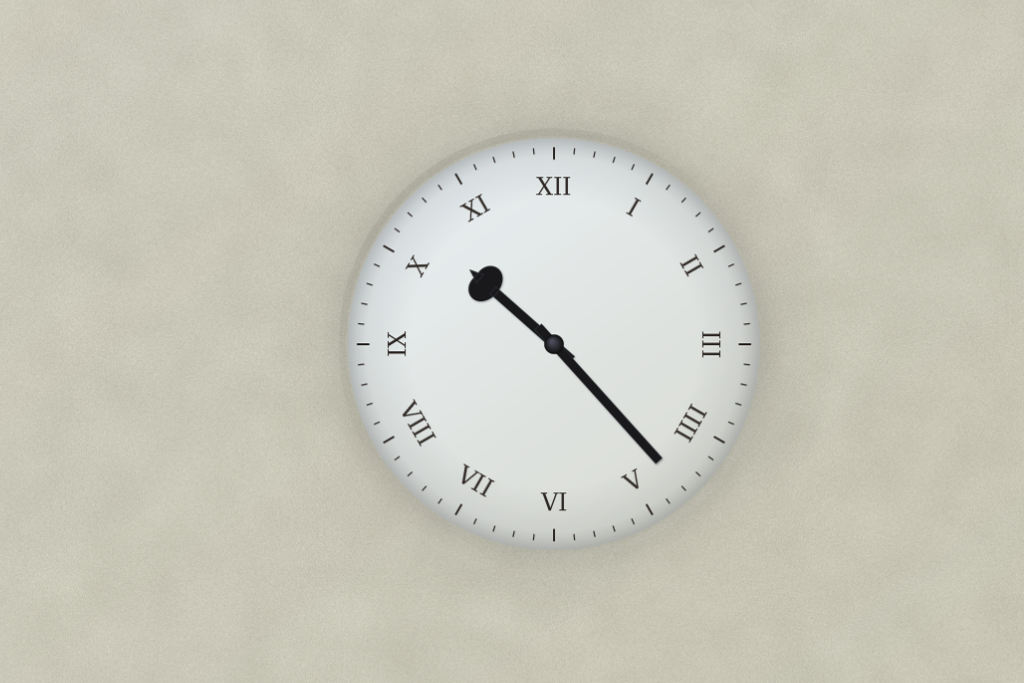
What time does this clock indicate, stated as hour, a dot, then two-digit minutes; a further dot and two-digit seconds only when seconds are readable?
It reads 10.23
